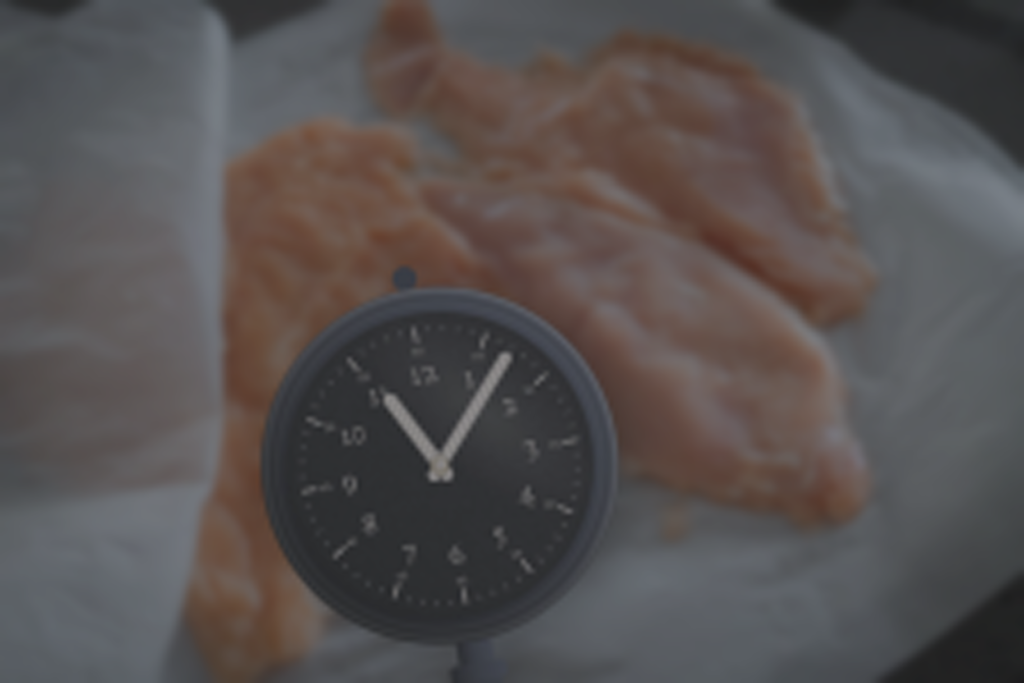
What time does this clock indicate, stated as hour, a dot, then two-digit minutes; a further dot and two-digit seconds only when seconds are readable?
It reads 11.07
